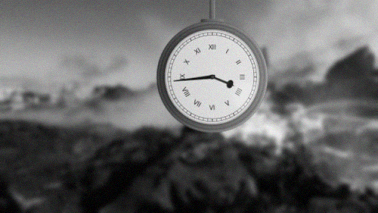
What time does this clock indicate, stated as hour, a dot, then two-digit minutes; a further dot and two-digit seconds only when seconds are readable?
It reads 3.44
